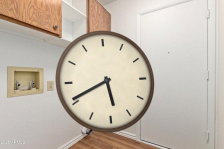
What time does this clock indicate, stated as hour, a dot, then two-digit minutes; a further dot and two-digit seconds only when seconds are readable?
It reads 5.41
